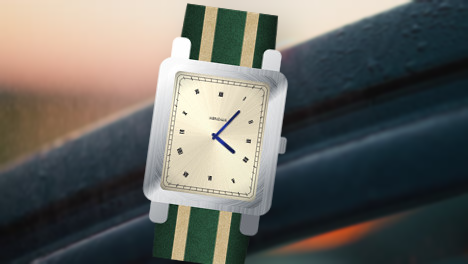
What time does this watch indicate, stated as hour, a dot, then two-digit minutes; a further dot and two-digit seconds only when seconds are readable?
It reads 4.06
